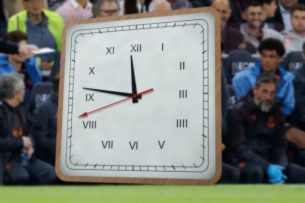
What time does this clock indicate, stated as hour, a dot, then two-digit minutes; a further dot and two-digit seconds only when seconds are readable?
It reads 11.46.42
